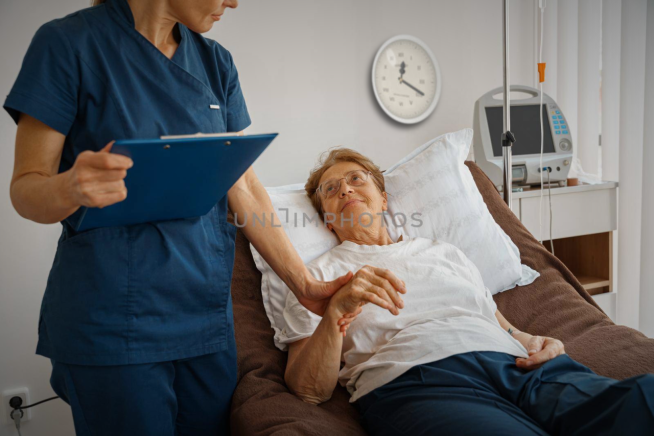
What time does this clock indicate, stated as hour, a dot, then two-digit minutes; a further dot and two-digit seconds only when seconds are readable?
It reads 12.19
